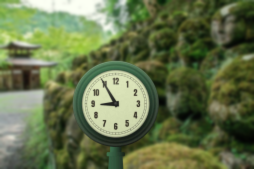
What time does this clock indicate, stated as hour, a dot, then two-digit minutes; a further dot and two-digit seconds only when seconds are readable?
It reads 8.55
